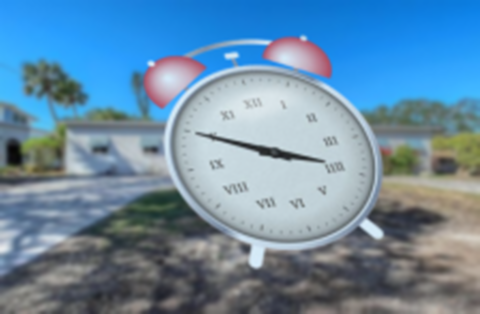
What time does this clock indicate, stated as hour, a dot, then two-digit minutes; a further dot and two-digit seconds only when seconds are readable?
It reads 3.50
